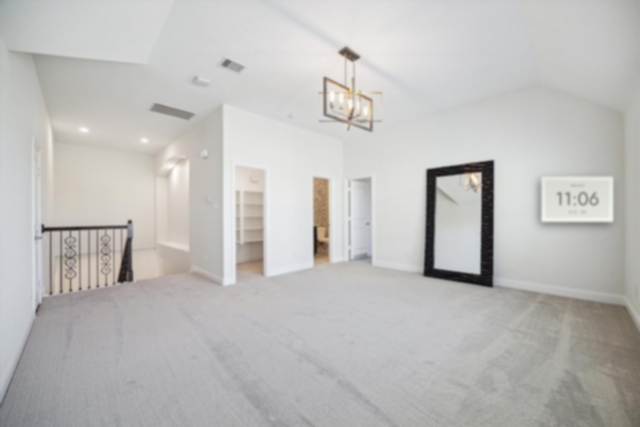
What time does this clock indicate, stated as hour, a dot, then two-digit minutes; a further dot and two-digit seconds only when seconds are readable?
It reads 11.06
